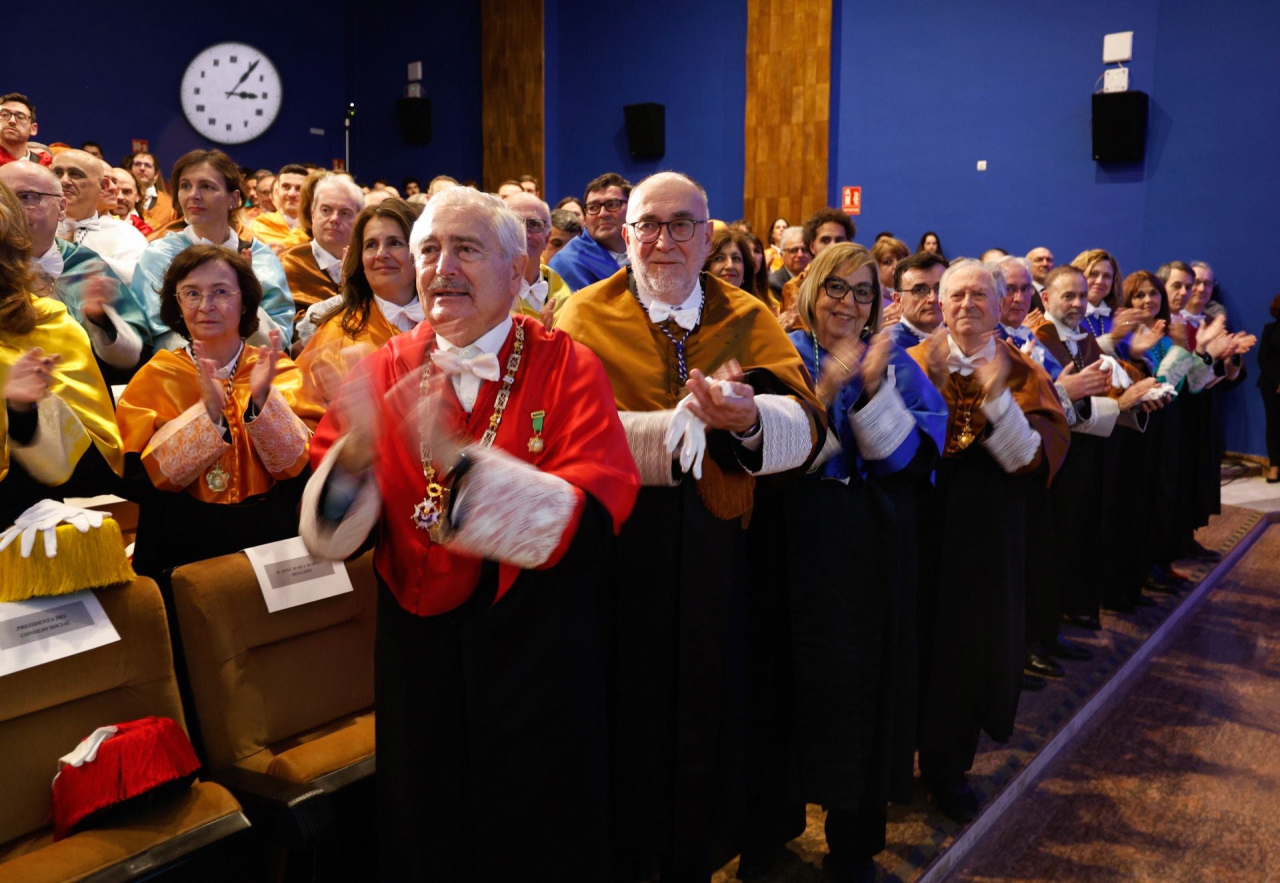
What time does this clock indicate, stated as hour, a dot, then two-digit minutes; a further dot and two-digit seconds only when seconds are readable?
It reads 3.06
